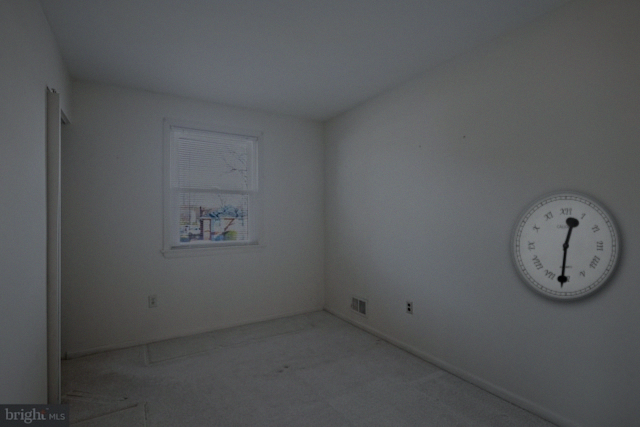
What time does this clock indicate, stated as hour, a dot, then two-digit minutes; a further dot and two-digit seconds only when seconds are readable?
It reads 12.31
